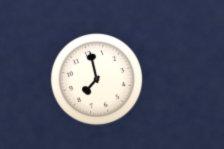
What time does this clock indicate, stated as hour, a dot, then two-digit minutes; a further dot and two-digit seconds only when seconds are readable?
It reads 8.01
